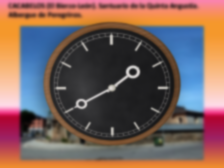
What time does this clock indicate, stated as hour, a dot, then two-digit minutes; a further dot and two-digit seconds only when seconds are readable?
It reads 1.40
